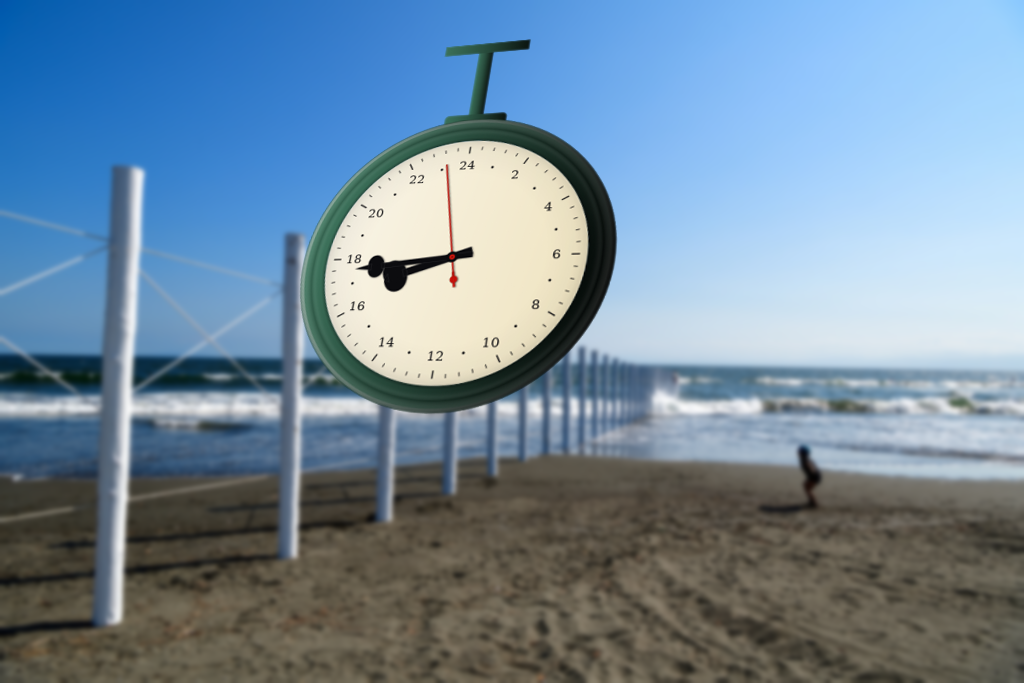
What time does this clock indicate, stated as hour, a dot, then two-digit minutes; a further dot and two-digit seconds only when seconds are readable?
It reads 16.43.58
